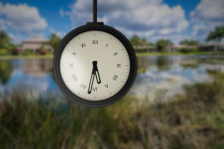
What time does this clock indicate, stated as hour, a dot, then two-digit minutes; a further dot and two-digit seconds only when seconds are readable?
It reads 5.32
